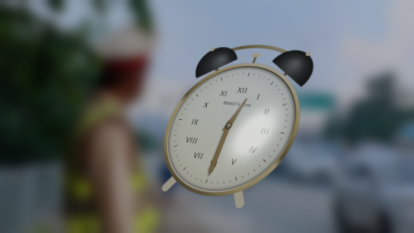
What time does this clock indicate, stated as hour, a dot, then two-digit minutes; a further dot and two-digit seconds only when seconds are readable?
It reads 12.30
